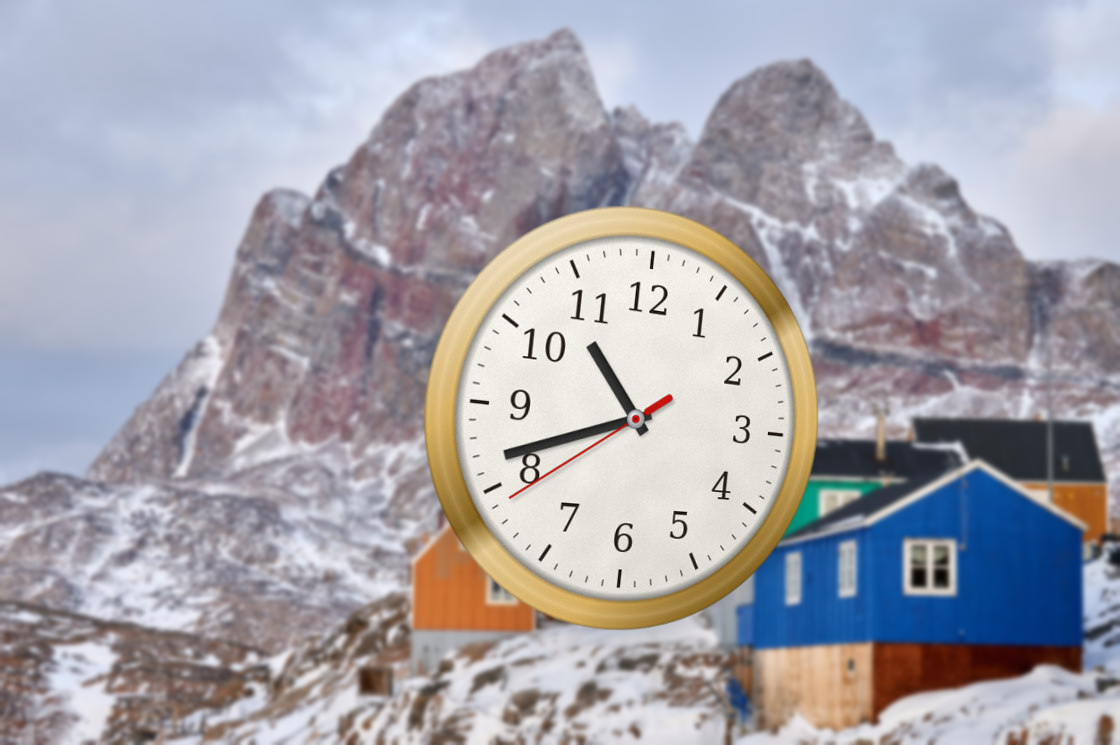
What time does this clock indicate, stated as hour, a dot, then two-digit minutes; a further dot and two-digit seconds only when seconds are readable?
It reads 10.41.39
